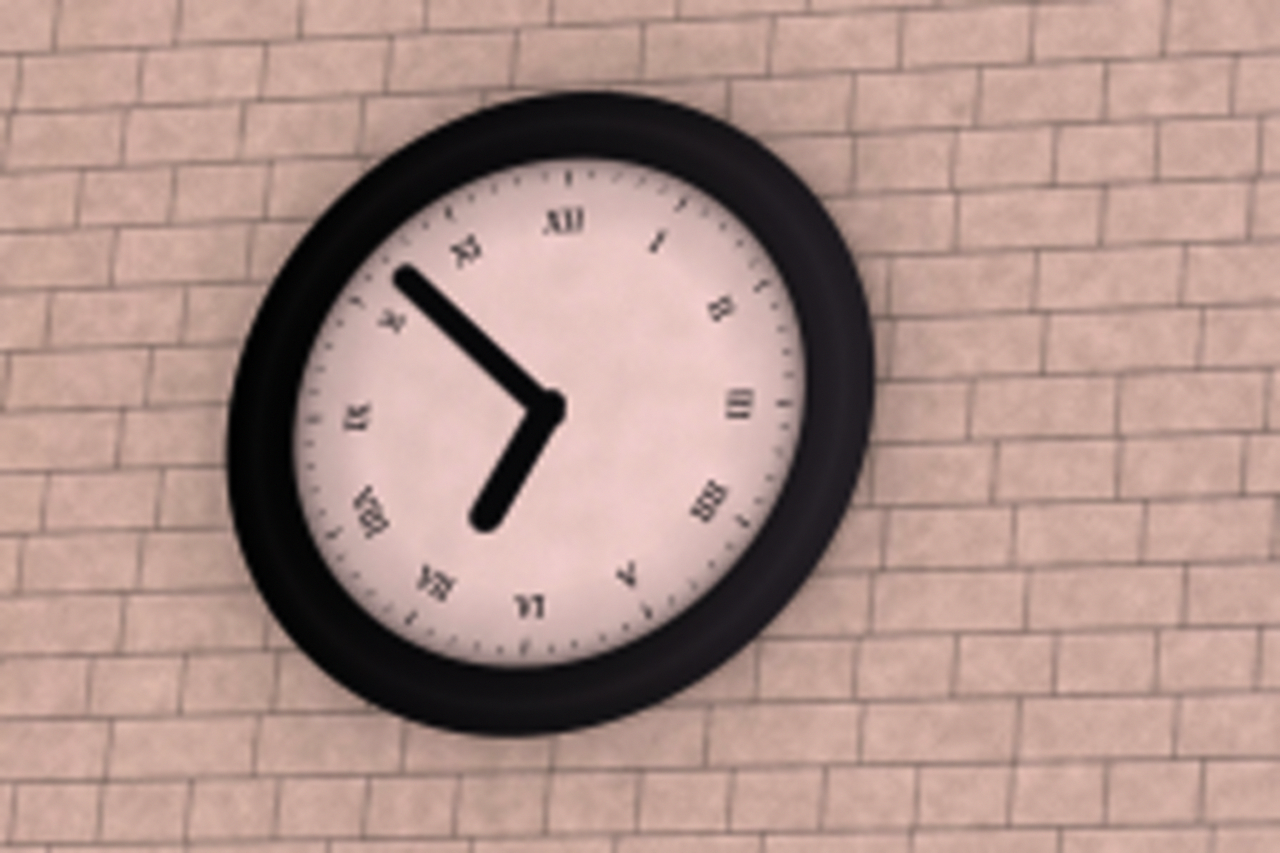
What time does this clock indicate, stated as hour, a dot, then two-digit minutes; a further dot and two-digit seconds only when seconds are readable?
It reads 6.52
